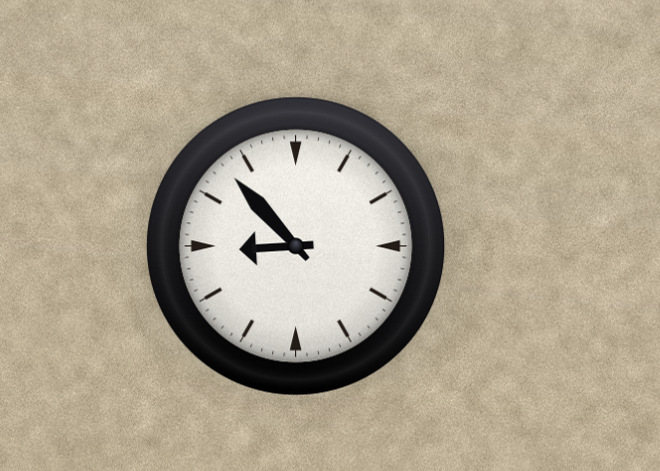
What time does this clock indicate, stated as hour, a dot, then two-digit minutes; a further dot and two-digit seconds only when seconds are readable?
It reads 8.53
